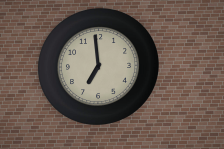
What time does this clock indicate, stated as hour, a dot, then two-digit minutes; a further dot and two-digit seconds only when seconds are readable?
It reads 6.59
